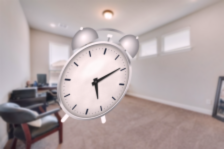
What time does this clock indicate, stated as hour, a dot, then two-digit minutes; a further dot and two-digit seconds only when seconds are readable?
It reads 5.09
